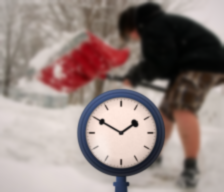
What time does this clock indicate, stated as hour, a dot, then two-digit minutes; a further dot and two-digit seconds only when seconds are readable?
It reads 1.50
